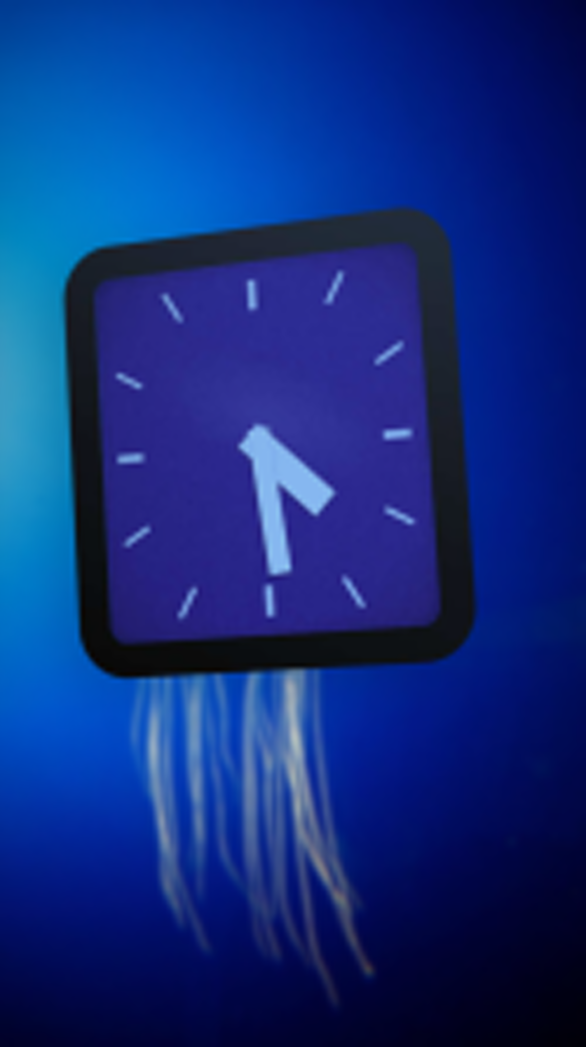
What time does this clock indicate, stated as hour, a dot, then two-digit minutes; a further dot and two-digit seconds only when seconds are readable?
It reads 4.29
